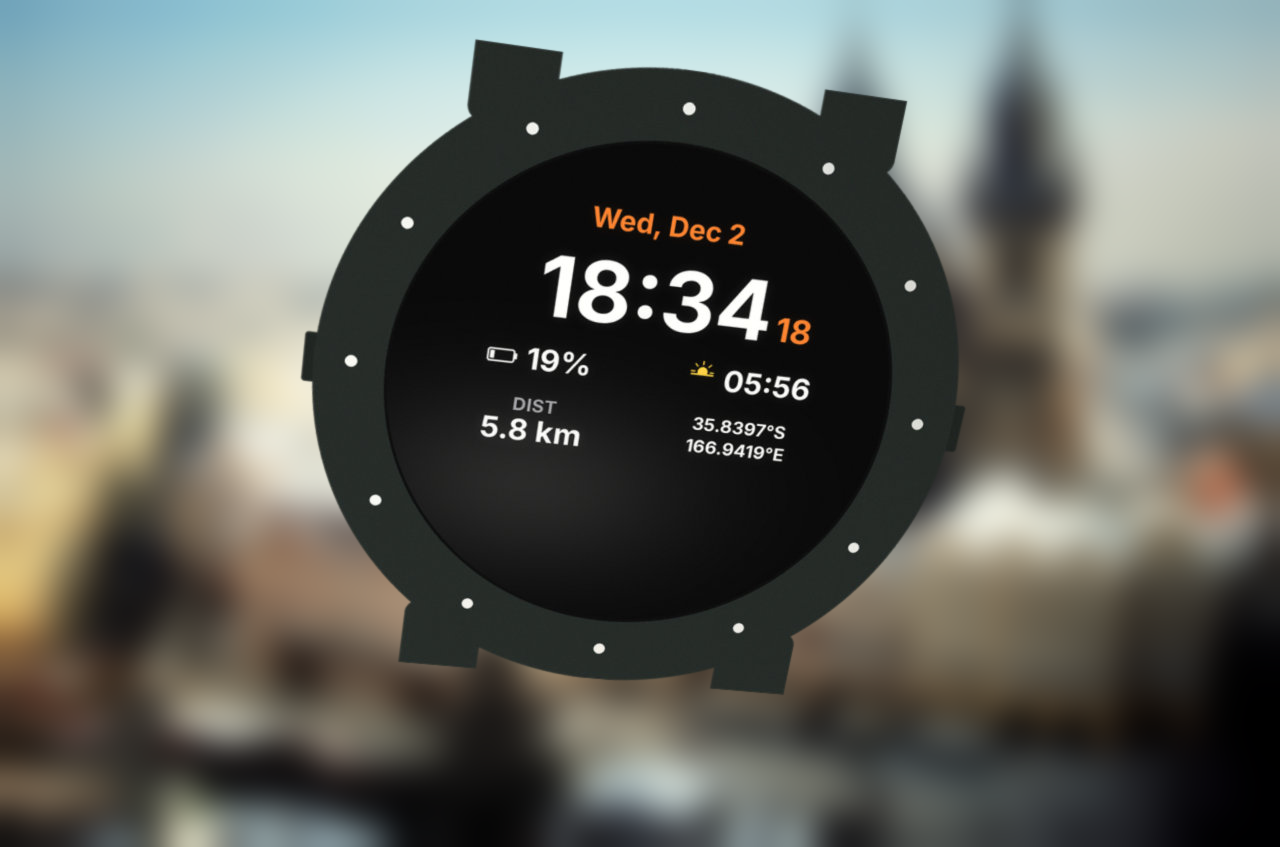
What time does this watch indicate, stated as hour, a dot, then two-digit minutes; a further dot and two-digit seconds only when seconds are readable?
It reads 18.34.18
